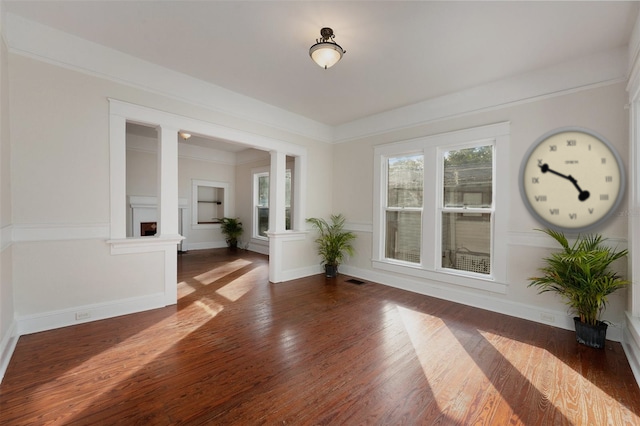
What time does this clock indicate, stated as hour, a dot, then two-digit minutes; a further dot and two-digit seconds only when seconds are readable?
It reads 4.49
